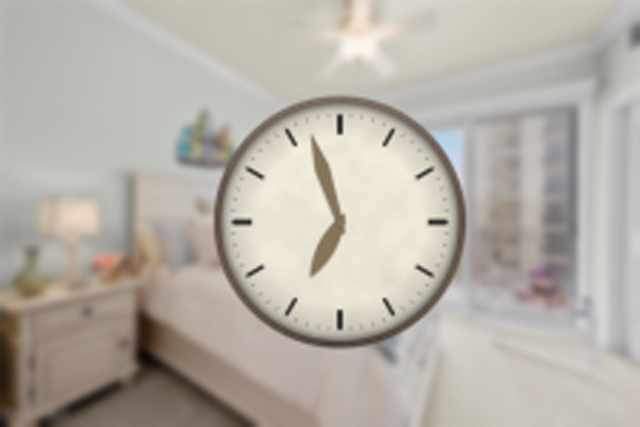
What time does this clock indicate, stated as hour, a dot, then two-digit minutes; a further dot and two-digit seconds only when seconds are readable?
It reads 6.57
